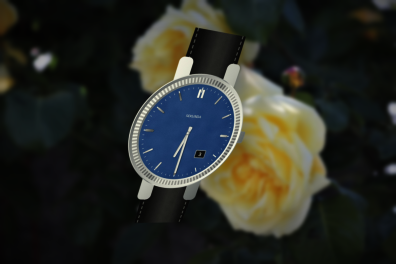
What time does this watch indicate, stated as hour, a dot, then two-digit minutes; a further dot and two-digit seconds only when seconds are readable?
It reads 6.30
